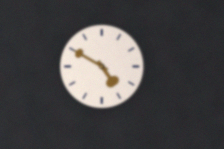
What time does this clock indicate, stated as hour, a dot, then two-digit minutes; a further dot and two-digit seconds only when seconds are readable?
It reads 4.50
